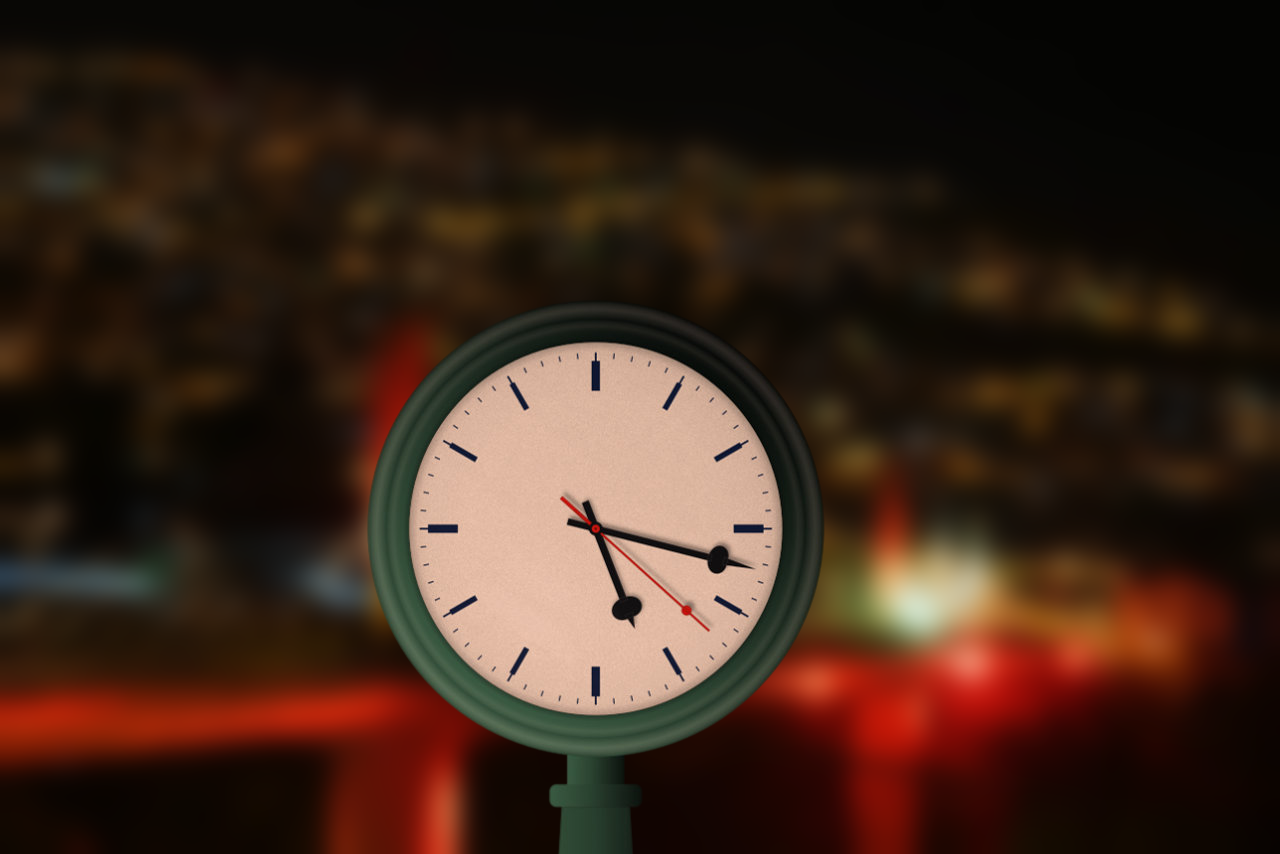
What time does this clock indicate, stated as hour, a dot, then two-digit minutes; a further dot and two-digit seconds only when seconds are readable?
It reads 5.17.22
